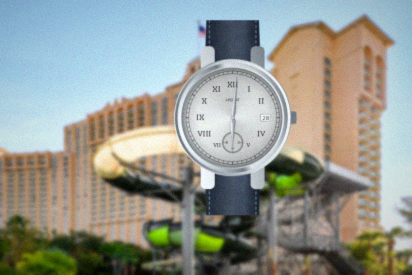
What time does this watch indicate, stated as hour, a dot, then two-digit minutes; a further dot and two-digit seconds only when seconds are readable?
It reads 6.01
